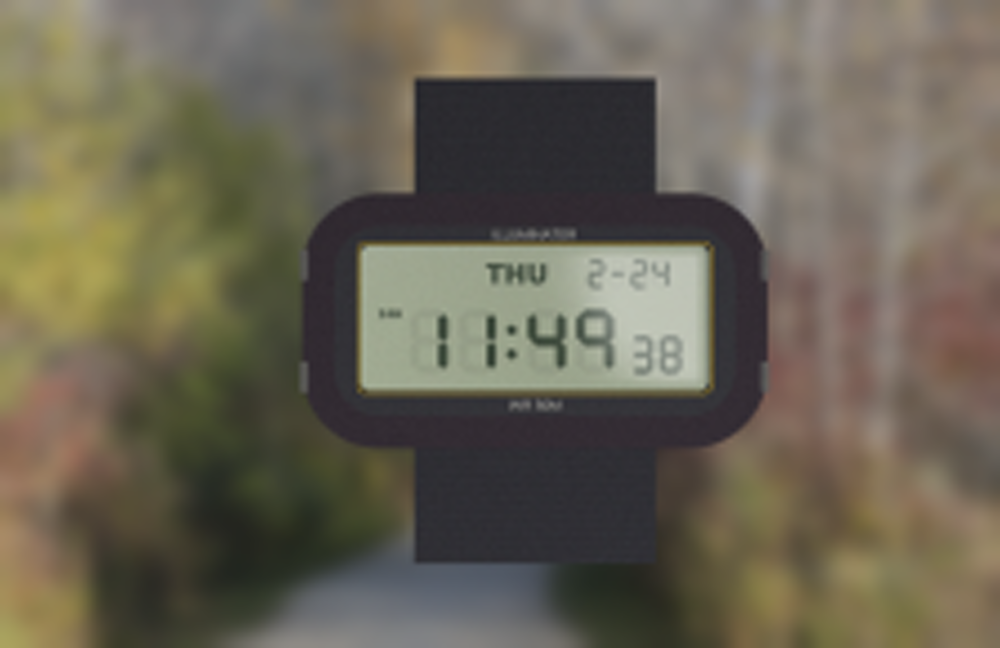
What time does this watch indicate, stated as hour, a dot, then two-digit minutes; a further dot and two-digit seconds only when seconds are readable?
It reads 11.49.38
